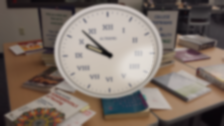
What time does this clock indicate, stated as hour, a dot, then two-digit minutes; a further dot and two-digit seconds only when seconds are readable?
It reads 9.53
